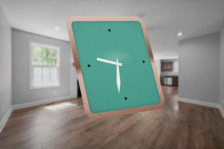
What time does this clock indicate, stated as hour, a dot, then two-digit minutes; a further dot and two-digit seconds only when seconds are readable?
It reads 9.32
